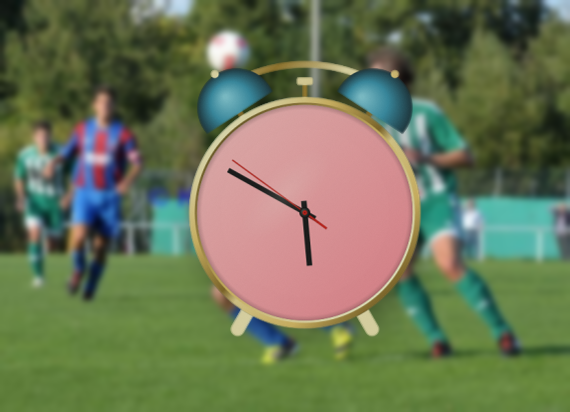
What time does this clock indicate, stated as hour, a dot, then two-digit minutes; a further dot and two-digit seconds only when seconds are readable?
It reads 5.49.51
